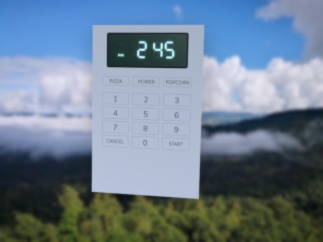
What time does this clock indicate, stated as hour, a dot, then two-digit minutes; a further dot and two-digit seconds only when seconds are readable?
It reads 2.45
